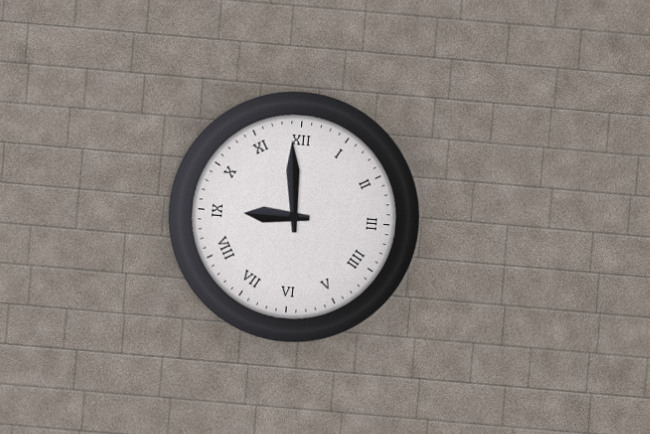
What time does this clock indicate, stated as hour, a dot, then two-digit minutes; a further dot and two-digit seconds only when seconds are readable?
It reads 8.59
